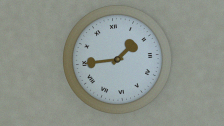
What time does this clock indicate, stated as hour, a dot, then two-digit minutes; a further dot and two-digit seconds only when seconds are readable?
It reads 1.45
